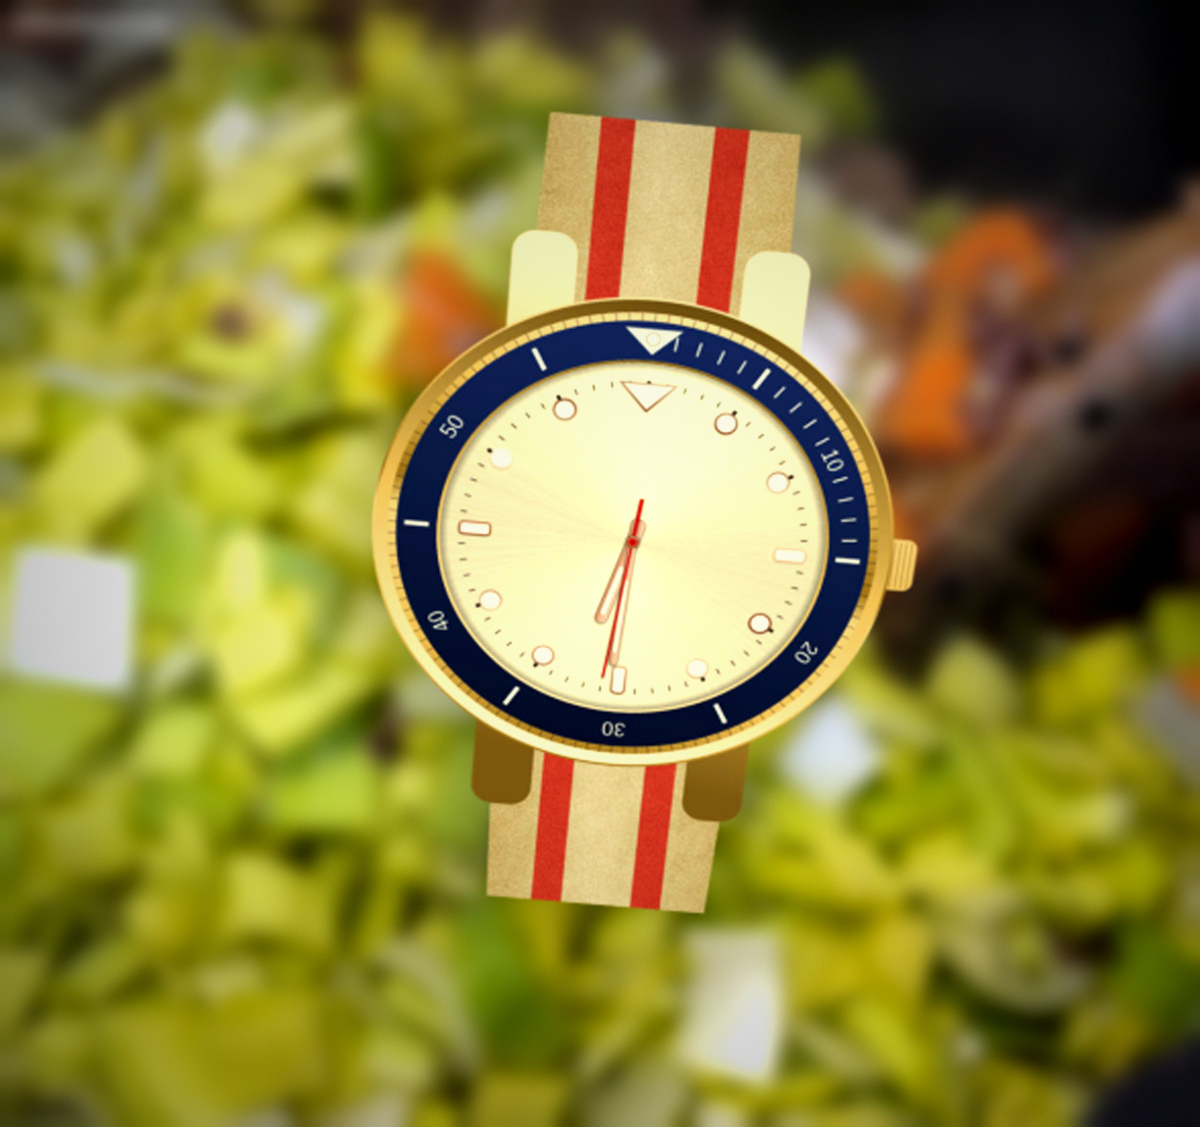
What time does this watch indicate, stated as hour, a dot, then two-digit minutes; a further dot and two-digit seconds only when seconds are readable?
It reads 6.30.31
